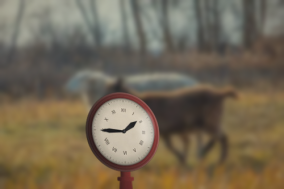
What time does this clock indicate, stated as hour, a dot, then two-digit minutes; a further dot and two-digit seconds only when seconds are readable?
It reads 1.45
